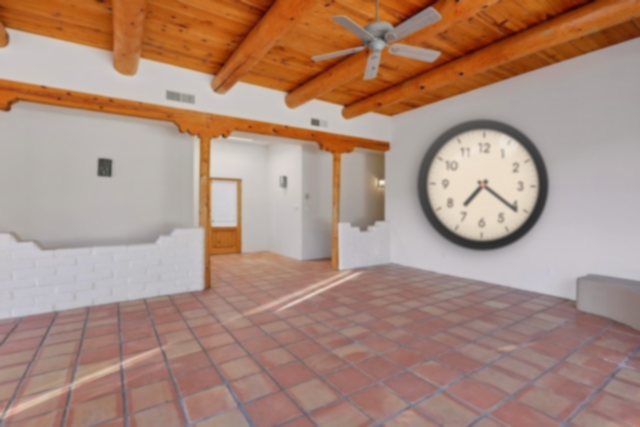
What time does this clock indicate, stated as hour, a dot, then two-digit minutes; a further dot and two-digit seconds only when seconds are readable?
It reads 7.21
